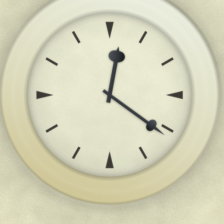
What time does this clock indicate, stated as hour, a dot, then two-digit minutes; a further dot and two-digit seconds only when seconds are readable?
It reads 12.21
